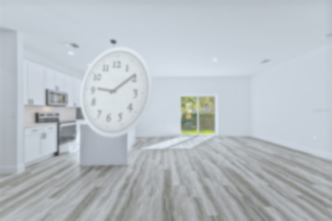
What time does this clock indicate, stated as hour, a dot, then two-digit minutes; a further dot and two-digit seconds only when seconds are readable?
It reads 9.09
